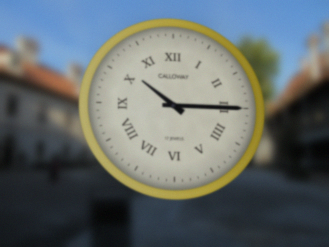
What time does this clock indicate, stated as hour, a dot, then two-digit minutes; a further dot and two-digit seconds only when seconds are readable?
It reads 10.15
